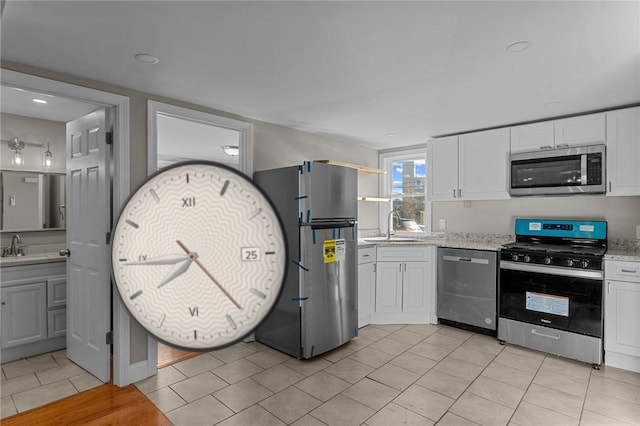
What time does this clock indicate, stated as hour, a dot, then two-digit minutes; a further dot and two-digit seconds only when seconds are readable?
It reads 7.44.23
